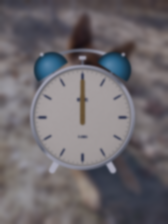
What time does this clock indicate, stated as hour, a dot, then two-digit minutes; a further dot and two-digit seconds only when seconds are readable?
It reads 12.00
